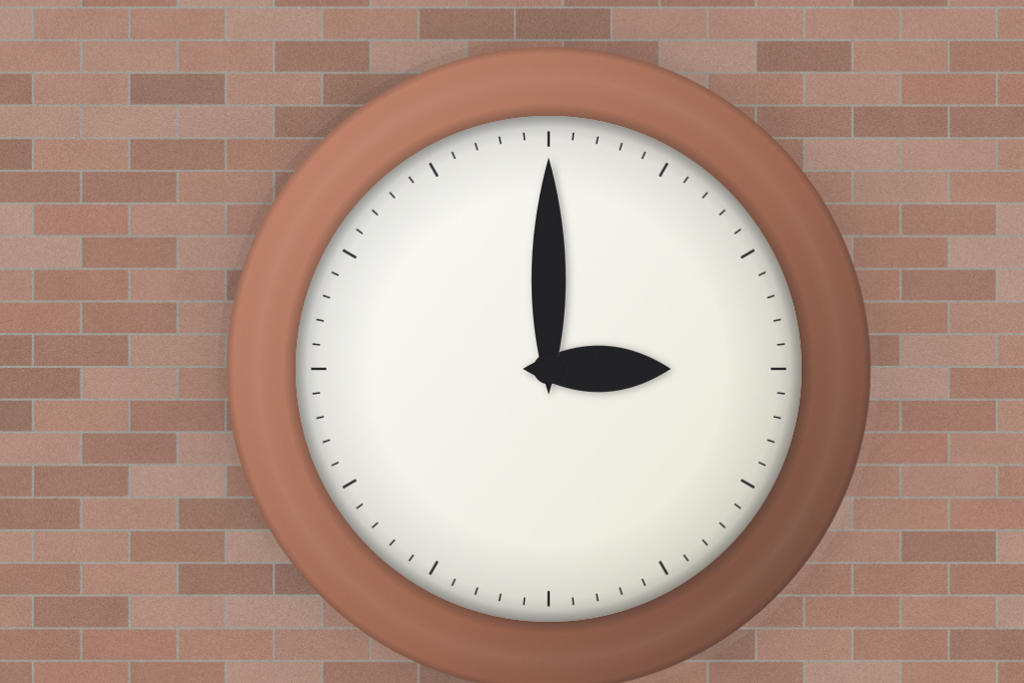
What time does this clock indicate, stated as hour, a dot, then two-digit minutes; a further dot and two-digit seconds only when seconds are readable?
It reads 3.00
